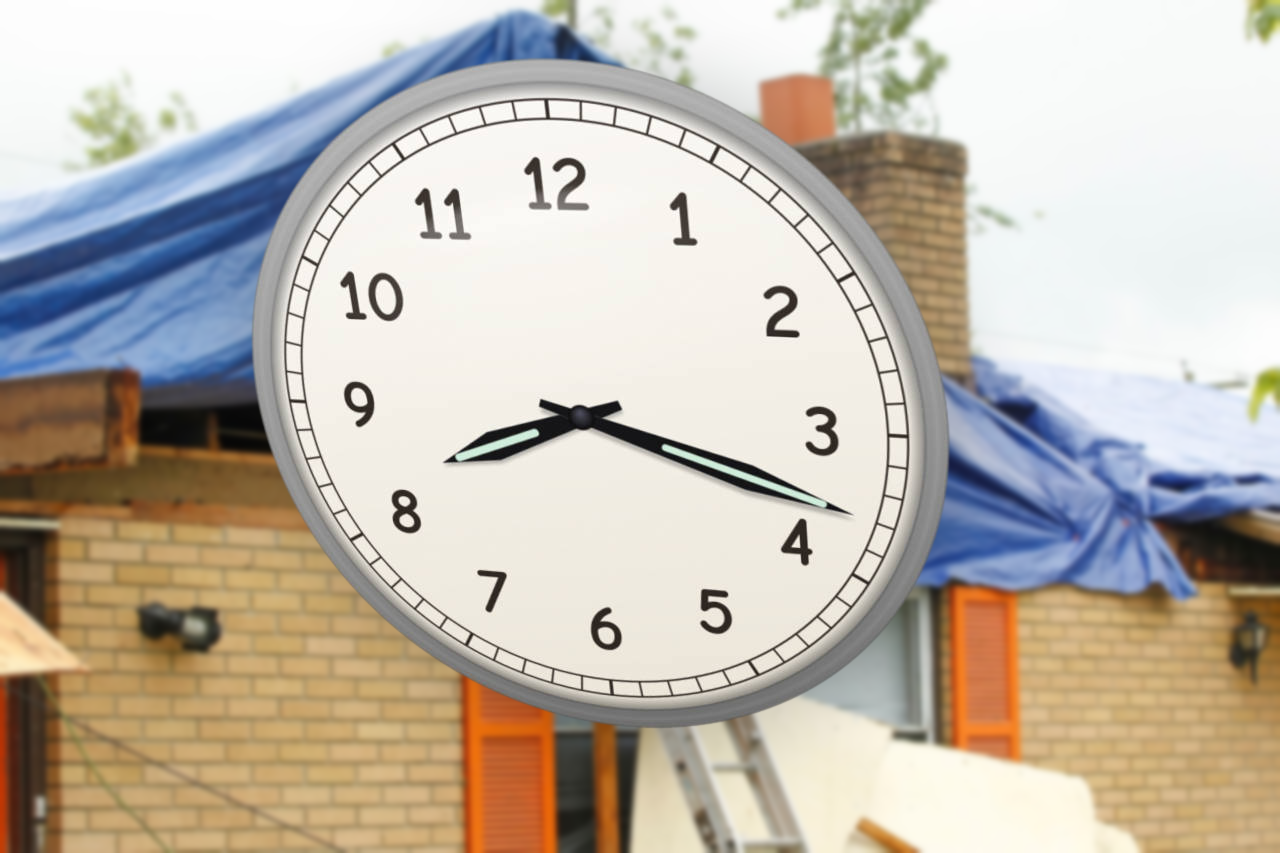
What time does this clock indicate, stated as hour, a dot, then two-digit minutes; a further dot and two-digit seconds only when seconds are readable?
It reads 8.18
